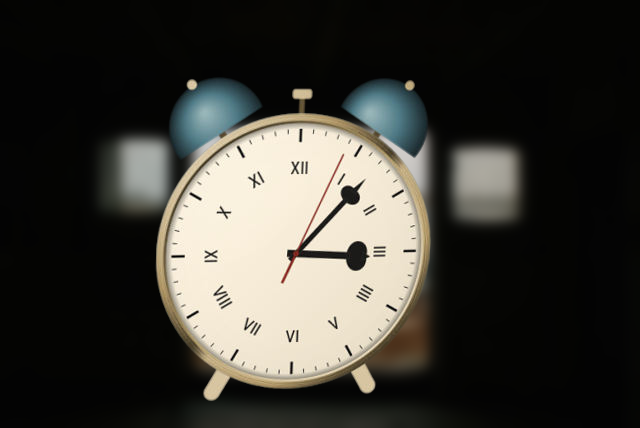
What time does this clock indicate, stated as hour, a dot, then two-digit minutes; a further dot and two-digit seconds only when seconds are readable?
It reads 3.07.04
